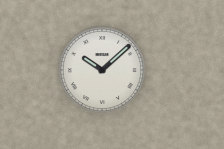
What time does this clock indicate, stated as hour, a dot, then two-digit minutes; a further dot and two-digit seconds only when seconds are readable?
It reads 10.08
